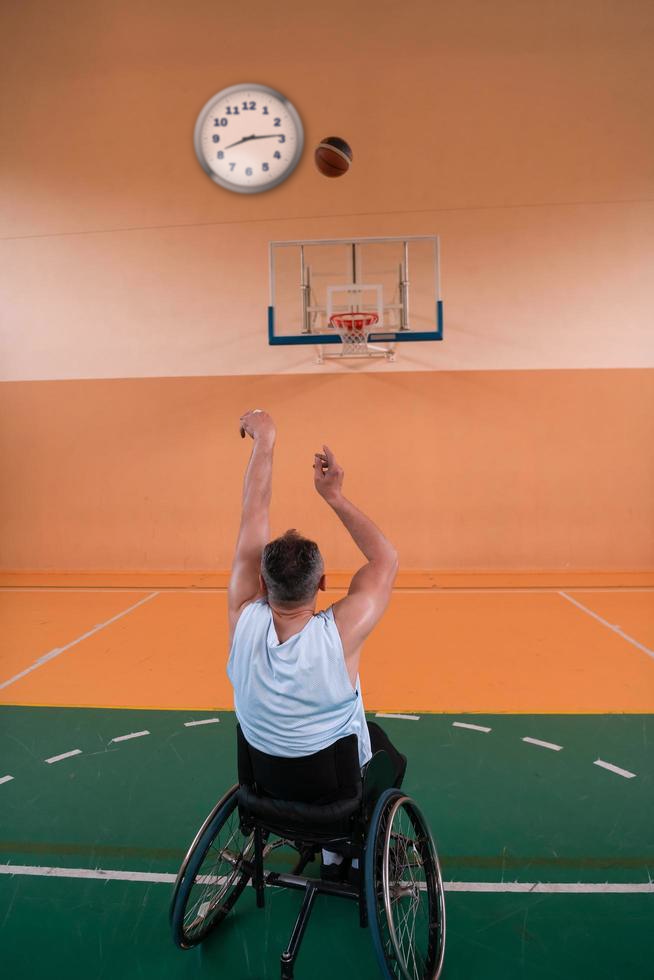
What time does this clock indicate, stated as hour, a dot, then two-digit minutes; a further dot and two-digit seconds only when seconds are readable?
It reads 8.14
